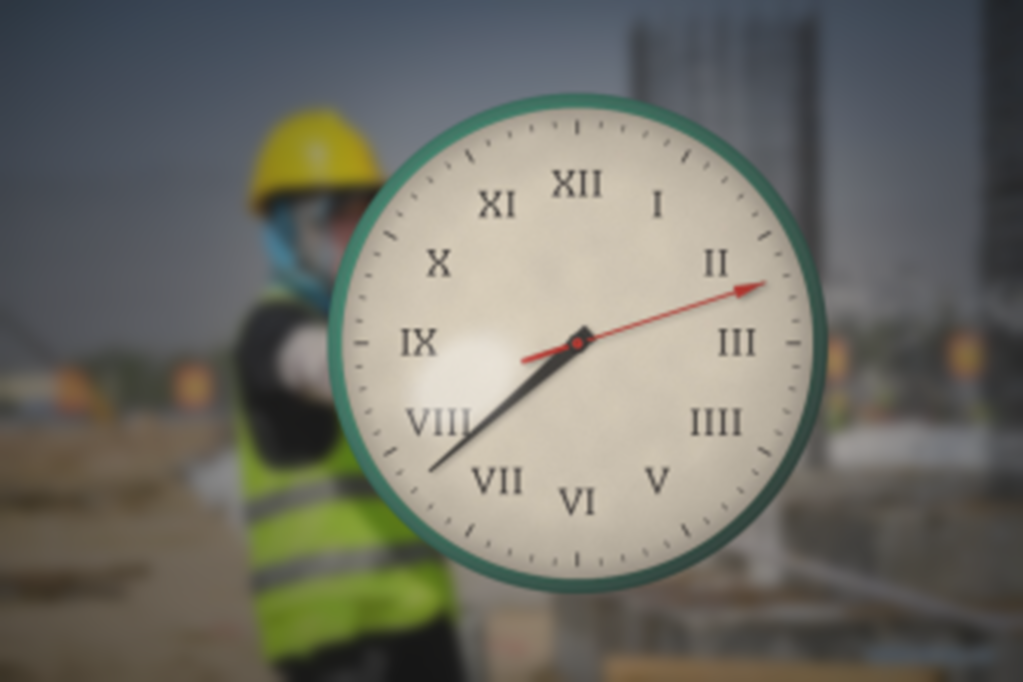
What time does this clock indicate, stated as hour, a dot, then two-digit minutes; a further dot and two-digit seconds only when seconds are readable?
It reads 7.38.12
